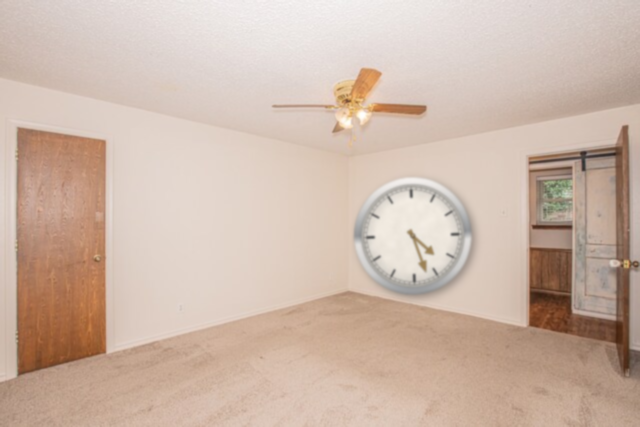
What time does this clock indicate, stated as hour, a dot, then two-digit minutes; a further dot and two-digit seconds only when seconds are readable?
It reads 4.27
